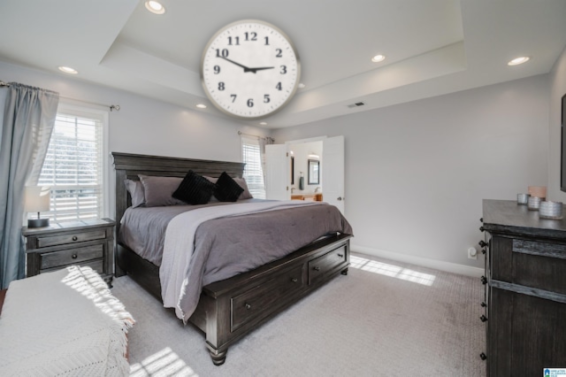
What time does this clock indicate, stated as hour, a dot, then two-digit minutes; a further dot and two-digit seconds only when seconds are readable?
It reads 2.49
